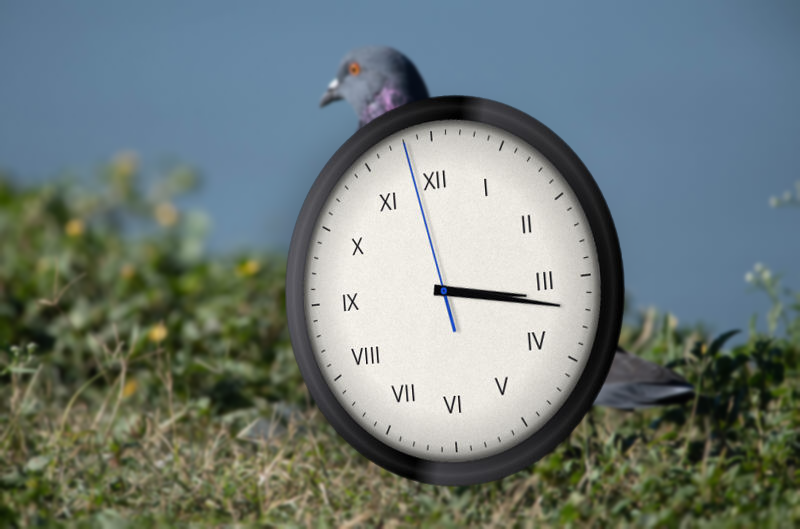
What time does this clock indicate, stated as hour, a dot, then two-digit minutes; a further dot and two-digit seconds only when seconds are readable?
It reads 3.16.58
